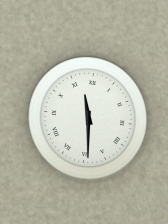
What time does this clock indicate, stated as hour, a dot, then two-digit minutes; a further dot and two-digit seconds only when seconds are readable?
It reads 11.29
